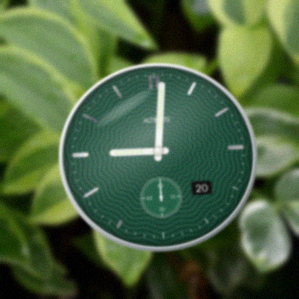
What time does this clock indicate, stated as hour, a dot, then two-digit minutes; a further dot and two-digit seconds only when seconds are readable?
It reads 9.01
